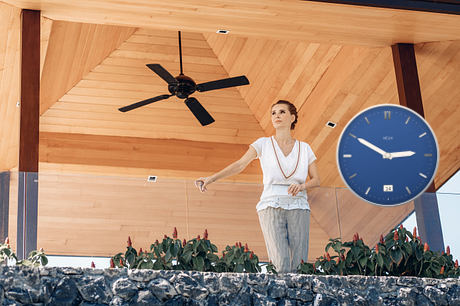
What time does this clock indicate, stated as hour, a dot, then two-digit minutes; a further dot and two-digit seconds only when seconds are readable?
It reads 2.50
